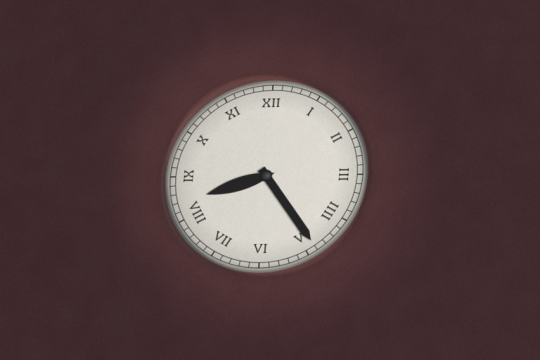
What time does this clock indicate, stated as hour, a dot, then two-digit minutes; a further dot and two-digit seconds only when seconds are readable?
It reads 8.24
